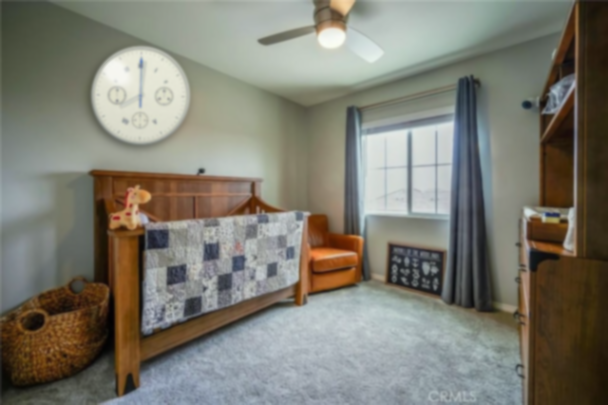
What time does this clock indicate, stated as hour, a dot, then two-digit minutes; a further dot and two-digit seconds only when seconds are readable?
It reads 8.01
